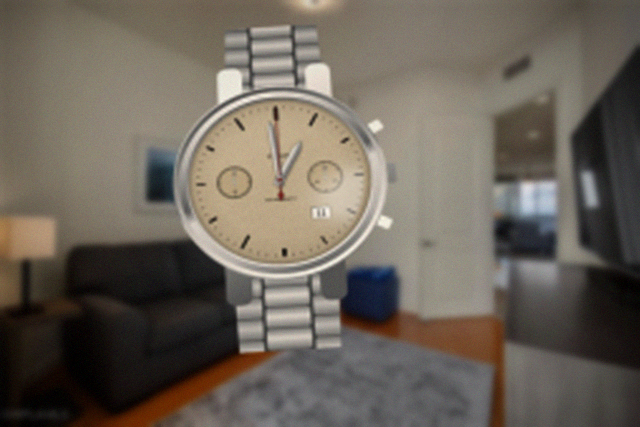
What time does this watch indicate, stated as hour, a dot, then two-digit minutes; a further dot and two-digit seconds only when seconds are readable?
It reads 12.59
